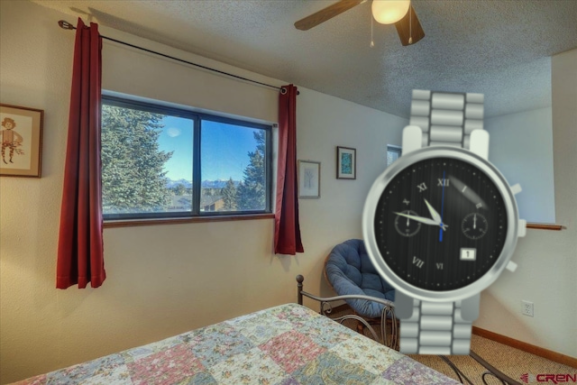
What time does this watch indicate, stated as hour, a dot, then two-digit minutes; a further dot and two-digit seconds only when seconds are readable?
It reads 10.47
